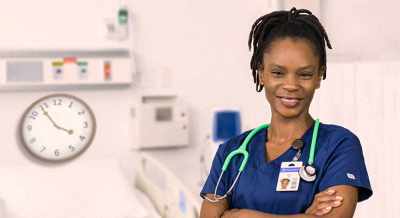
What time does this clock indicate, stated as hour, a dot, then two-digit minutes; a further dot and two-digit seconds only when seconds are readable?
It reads 3.54
